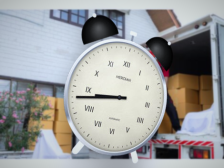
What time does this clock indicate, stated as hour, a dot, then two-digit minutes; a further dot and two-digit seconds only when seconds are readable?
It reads 8.43
